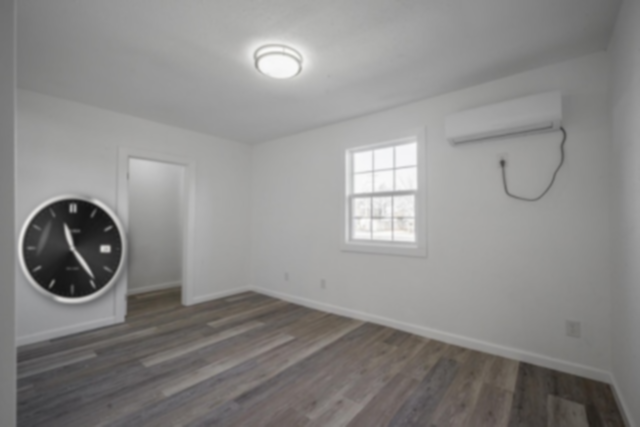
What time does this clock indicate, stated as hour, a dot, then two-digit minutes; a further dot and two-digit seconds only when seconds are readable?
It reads 11.24
